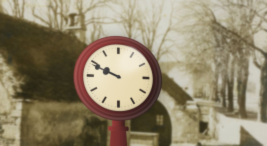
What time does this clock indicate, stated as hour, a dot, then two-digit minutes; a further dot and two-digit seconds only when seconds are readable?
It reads 9.49
